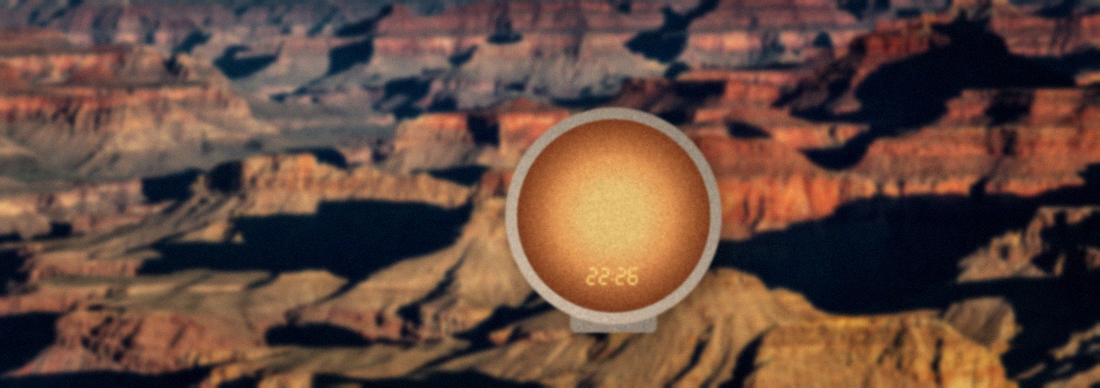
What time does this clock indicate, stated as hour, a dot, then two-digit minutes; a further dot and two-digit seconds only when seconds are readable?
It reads 22.26
